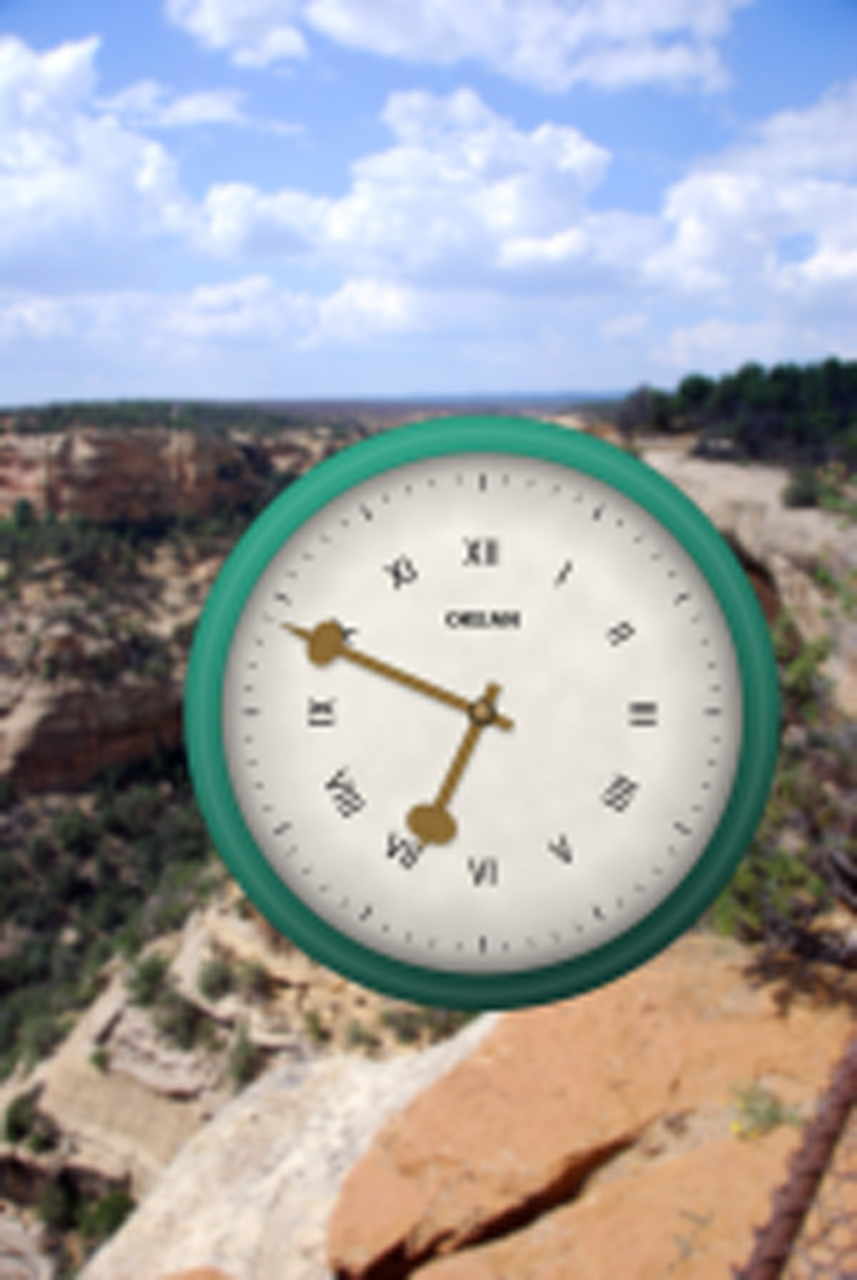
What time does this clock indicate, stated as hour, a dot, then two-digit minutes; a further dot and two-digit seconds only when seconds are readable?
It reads 6.49
